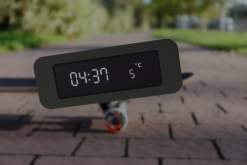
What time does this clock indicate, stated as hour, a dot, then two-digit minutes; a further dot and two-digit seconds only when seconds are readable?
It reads 4.37
